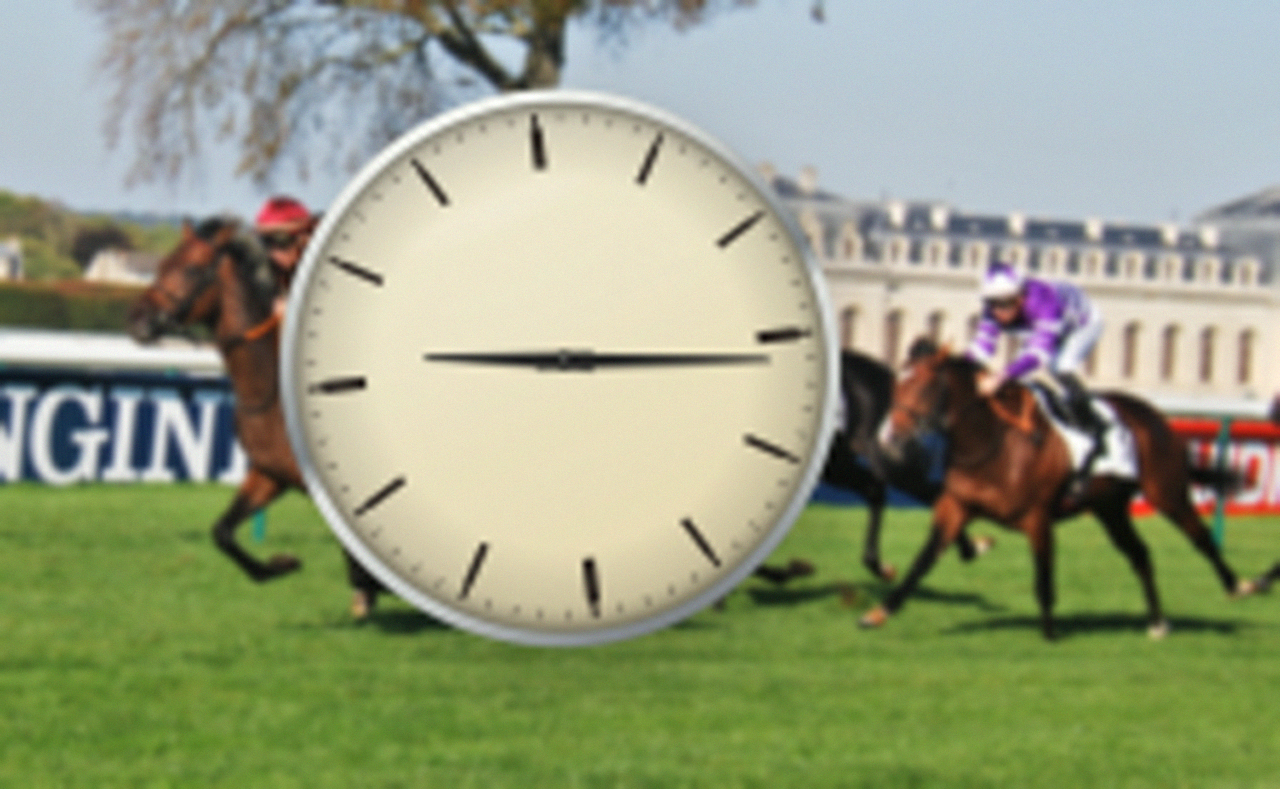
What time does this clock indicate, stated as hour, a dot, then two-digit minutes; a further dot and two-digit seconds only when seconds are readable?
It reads 9.16
